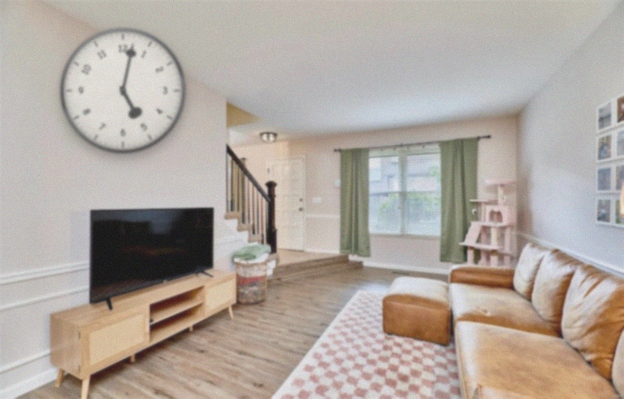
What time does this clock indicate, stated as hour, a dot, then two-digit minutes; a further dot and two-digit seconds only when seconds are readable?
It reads 5.02
